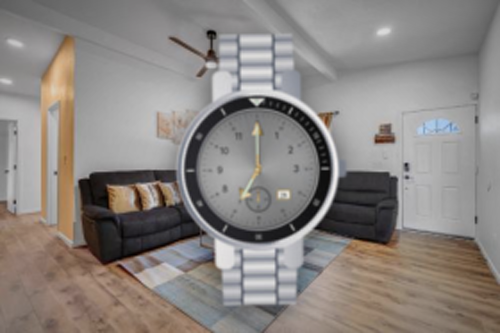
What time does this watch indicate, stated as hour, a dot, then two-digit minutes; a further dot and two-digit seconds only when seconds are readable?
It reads 7.00
